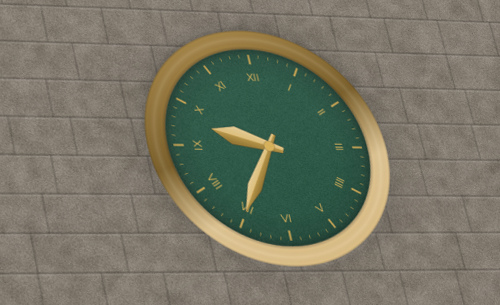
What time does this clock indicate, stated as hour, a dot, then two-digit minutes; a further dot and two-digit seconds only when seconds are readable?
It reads 9.35
